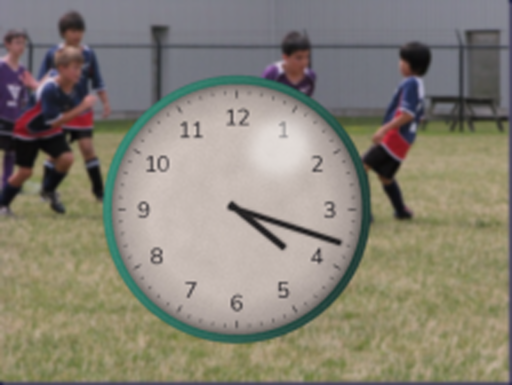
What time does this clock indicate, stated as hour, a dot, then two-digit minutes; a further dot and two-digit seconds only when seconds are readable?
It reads 4.18
